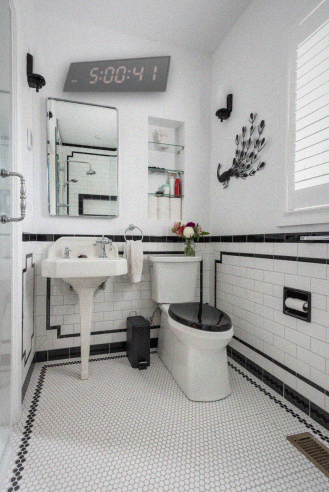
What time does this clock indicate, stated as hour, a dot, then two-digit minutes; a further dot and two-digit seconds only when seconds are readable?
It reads 5.00.41
